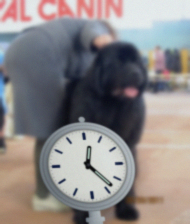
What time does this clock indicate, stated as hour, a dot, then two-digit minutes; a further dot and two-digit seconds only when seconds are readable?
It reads 12.23
